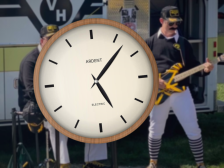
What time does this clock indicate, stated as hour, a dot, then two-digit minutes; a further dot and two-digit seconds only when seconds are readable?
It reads 5.07
